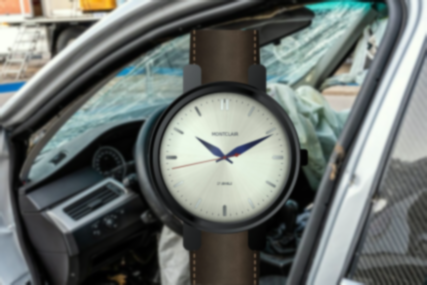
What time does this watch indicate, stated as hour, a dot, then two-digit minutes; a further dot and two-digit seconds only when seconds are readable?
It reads 10.10.43
